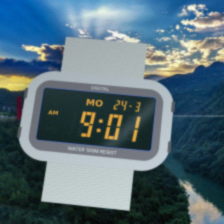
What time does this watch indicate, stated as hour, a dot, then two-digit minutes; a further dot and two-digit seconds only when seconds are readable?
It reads 9.01
